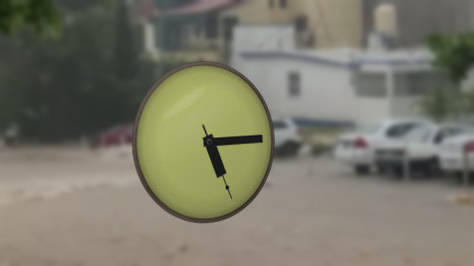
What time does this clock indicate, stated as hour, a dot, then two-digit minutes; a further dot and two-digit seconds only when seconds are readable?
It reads 5.14.26
